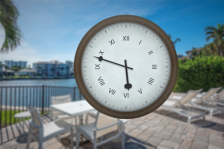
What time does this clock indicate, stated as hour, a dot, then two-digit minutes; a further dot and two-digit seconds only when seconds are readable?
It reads 5.48
